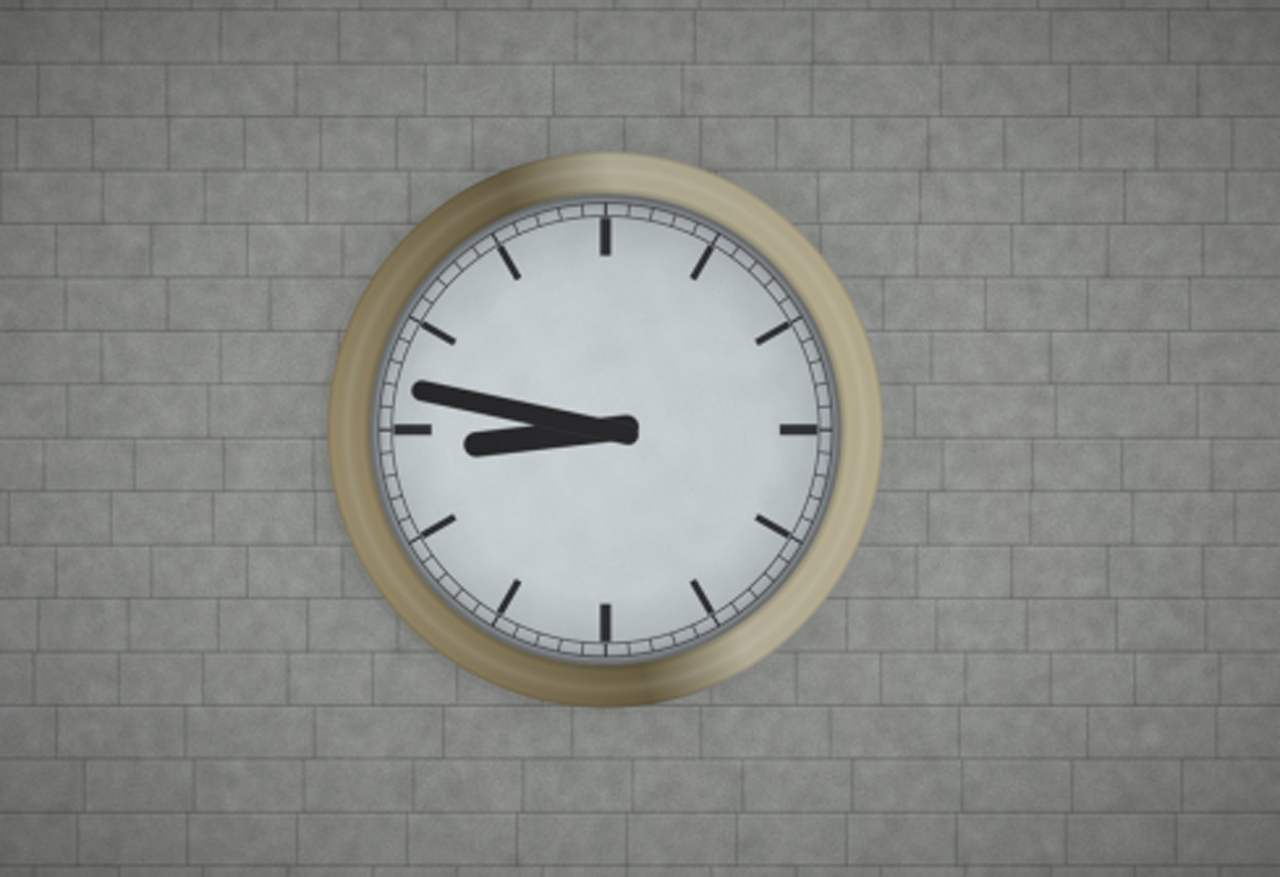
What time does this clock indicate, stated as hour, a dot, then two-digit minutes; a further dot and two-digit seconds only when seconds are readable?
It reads 8.47
